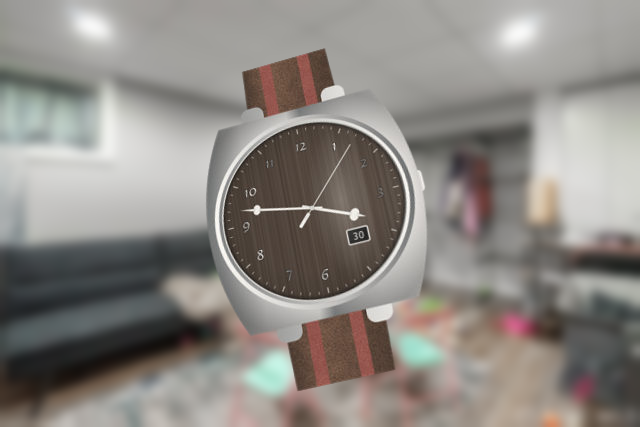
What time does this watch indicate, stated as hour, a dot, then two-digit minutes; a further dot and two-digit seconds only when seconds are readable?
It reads 3.47.07
